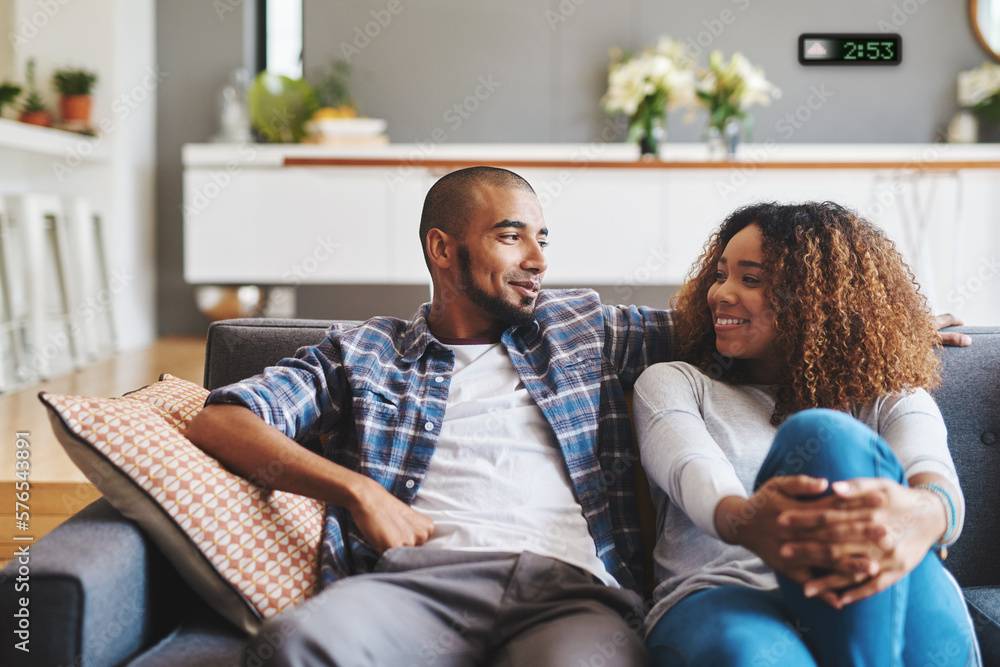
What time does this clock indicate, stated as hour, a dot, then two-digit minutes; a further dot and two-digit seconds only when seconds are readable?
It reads 2.53
